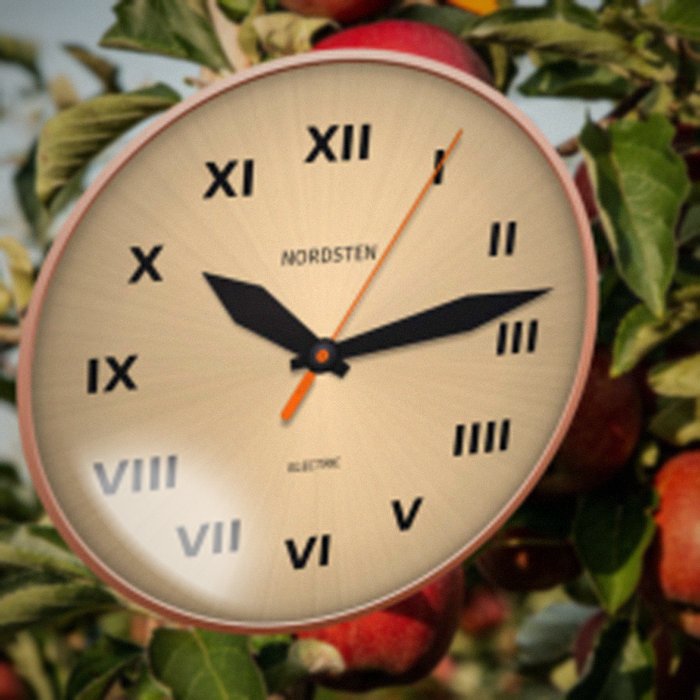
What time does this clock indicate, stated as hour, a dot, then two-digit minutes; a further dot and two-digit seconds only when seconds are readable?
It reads 10.13.05
